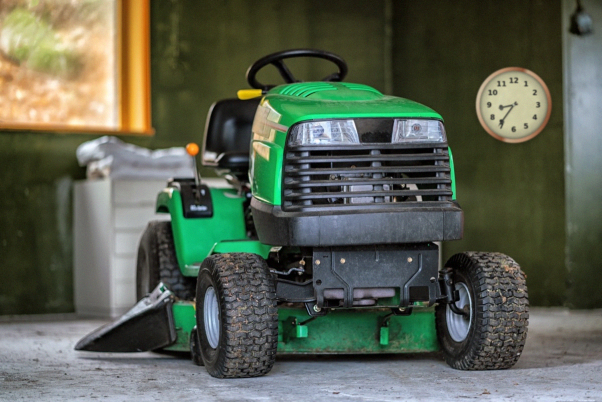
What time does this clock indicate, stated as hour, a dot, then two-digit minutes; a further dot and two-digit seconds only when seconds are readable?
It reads 8.36
